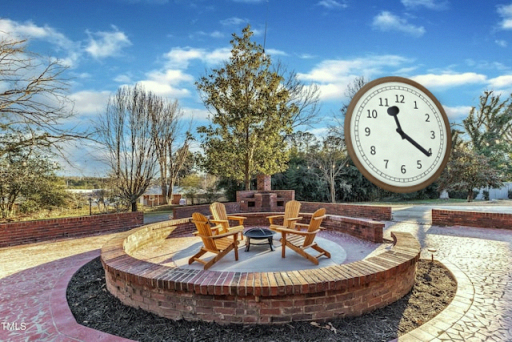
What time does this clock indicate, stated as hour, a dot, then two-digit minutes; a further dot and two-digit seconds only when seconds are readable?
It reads 11.21
